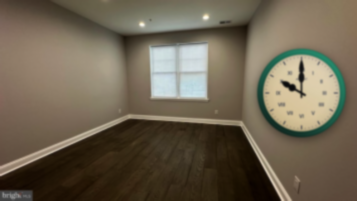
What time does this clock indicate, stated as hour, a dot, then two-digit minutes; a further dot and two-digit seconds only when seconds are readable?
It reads 10.00
